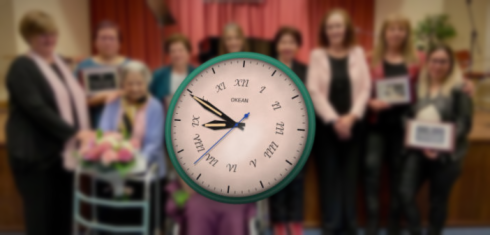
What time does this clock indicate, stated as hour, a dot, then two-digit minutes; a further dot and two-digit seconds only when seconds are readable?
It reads 8.49.37
